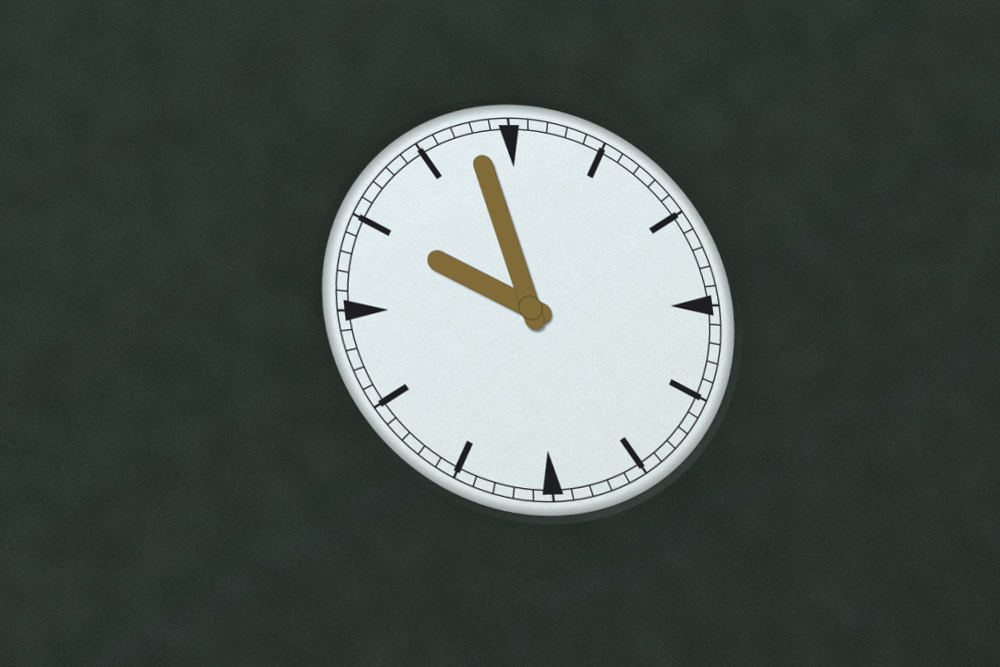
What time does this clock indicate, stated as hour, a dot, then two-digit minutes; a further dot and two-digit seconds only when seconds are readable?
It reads 9.58
